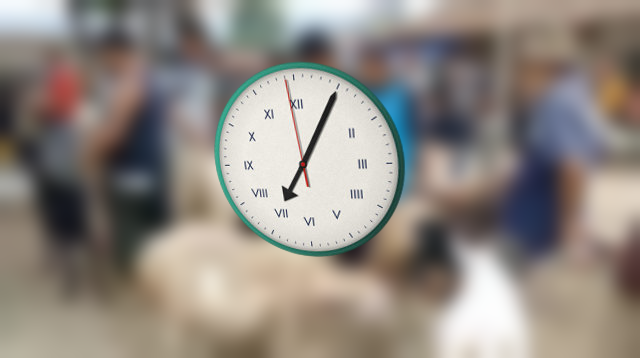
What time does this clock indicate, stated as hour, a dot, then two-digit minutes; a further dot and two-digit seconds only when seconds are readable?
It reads 7.04.59
